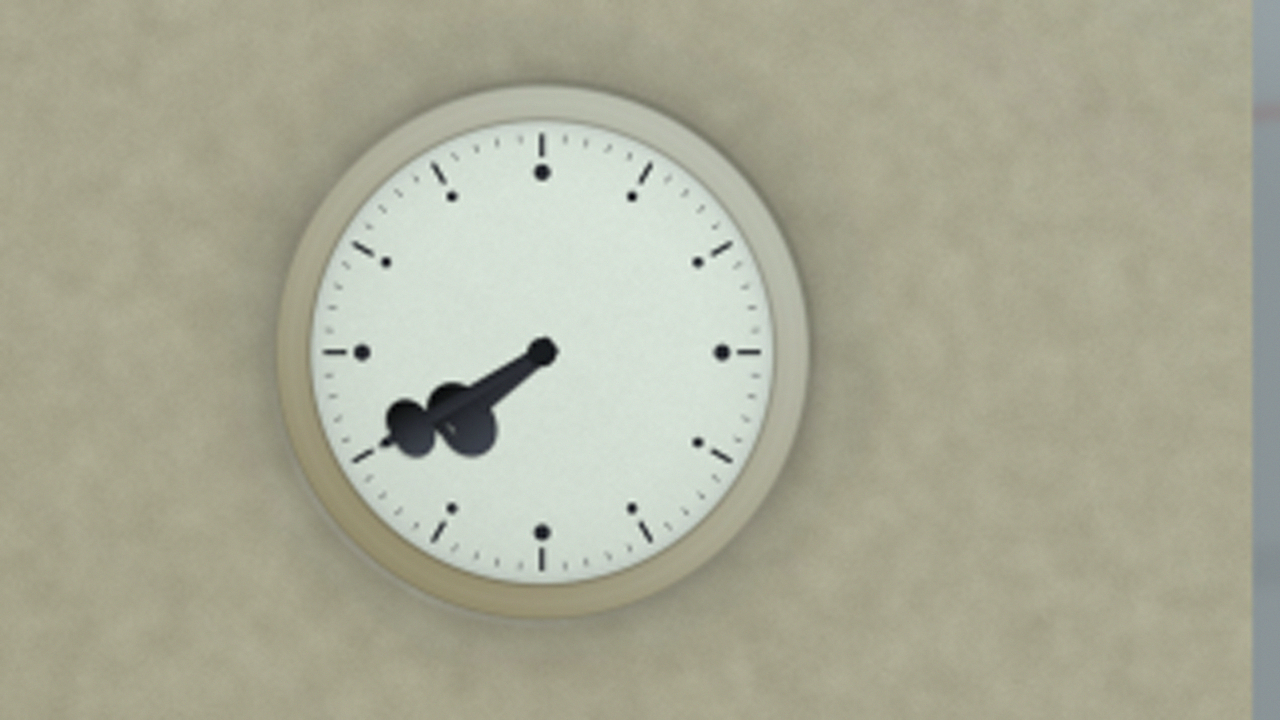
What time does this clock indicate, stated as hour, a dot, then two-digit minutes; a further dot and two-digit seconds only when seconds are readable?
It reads 7.40
